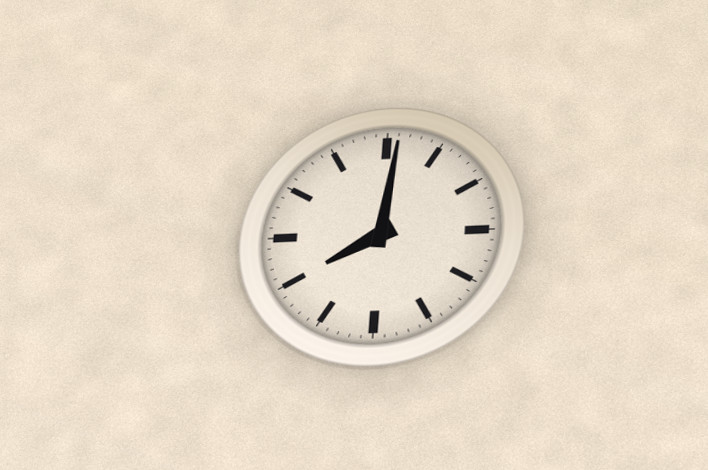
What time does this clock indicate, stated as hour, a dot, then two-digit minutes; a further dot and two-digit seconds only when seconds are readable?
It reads 8.01
